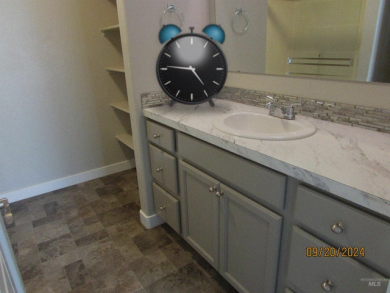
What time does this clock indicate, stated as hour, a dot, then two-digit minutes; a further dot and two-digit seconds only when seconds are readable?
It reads 4.46
